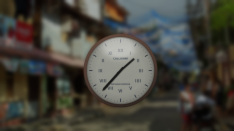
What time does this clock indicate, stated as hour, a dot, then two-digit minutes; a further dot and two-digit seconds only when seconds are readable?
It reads 1.37
